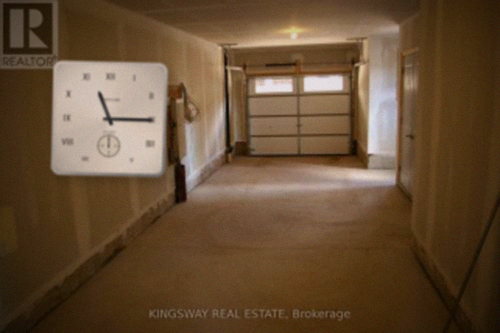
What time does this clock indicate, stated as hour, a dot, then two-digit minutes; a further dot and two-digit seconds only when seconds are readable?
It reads 11.15
